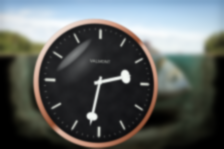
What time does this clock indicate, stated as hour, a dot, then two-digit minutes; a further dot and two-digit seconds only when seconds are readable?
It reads 2.32
